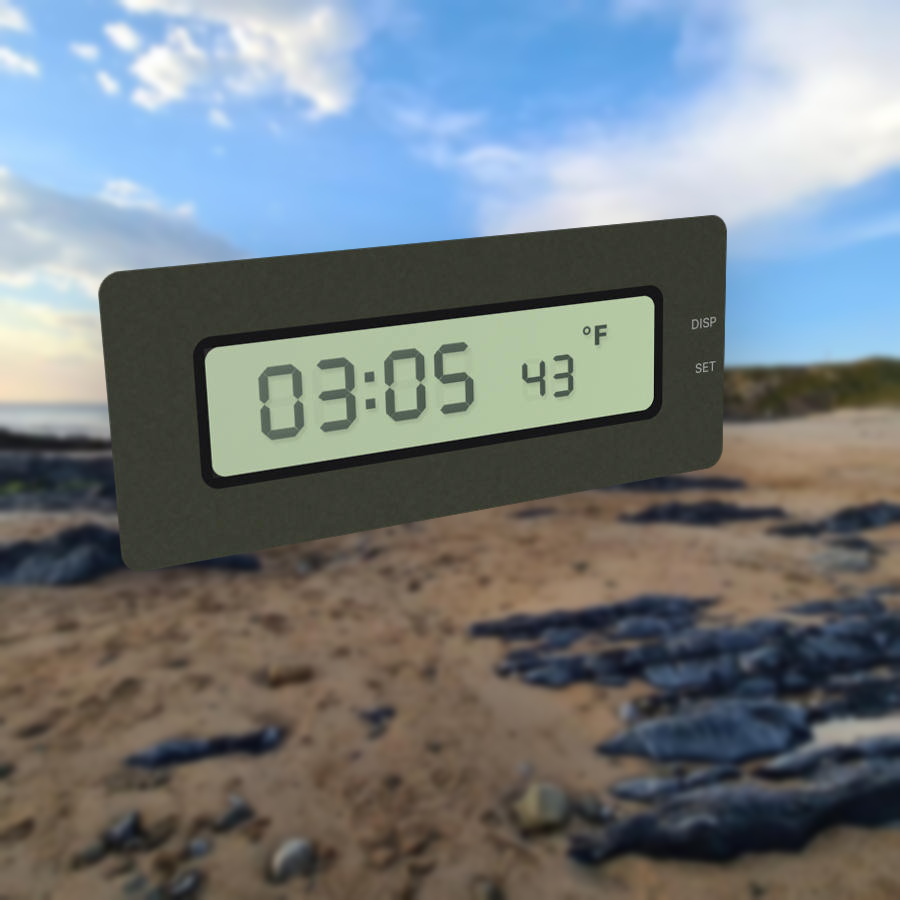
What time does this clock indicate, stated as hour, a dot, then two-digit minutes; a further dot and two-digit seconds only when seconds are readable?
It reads 3.05
